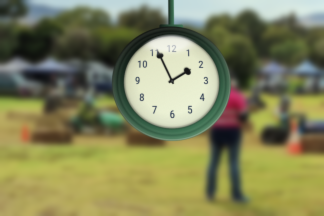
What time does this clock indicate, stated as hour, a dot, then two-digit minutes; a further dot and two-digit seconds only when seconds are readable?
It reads 1.56
